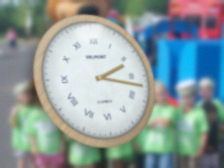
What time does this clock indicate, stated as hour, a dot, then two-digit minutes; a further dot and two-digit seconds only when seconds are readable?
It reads 2.17
